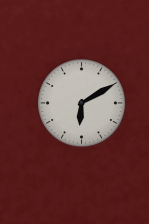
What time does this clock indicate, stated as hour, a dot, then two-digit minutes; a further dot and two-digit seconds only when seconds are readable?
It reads 6.10
